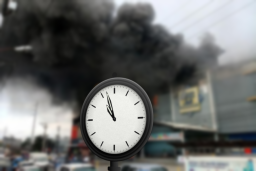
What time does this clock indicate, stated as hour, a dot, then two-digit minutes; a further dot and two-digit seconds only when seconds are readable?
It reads 10.57
